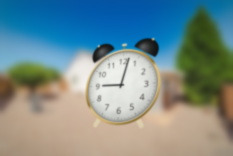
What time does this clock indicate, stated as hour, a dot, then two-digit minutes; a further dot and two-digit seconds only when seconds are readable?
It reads 9.02
